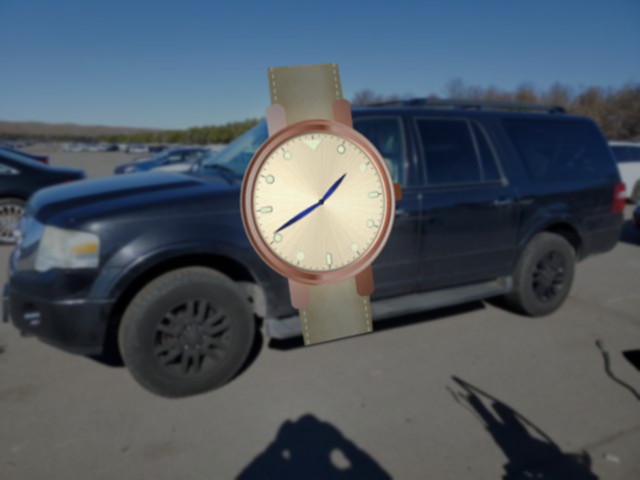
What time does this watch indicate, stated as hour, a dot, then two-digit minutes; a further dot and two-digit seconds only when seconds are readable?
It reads 1.41
